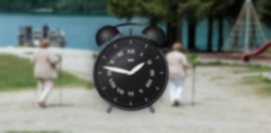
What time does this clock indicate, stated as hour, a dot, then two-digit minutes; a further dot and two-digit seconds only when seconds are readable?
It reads 1.47
